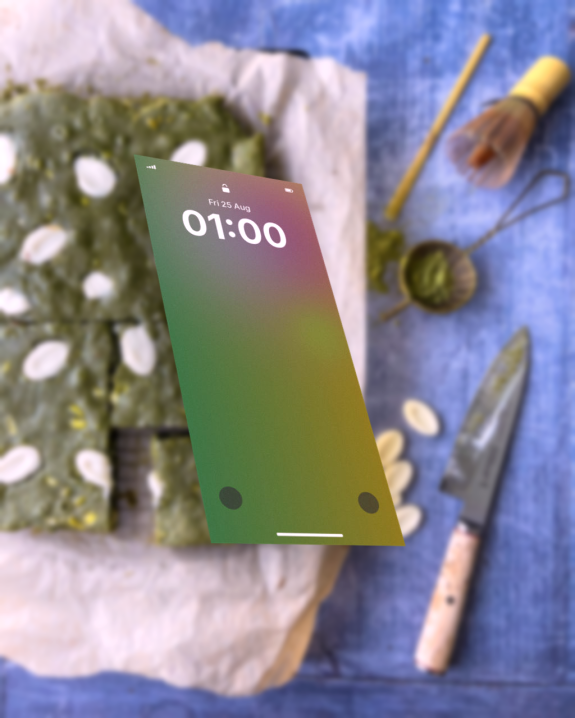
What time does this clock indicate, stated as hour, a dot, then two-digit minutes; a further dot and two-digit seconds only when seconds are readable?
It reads 1.00
